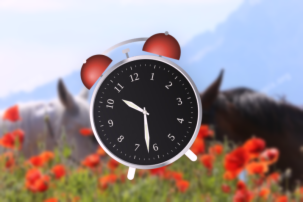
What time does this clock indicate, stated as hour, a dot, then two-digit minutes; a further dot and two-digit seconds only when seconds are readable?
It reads 10.32
